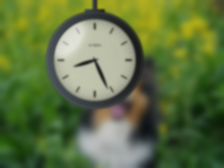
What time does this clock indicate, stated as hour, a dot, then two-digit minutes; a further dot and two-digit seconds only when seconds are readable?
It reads 8.26
